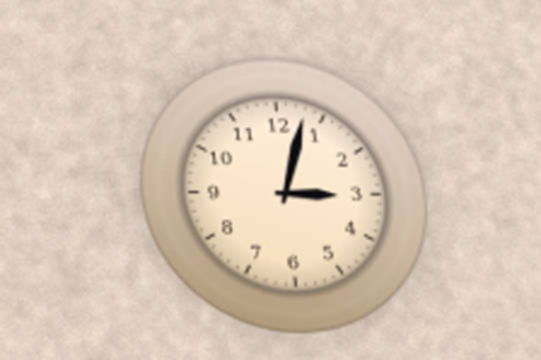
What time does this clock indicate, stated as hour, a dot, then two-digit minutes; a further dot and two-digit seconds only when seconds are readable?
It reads 3.03
